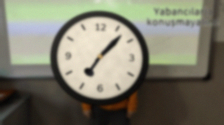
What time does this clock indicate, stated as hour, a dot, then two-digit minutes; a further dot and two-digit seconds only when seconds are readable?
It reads 7.07
